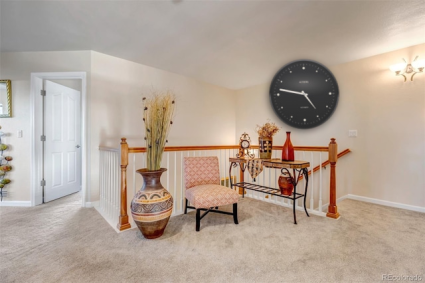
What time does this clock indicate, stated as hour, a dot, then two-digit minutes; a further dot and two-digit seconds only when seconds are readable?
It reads 4.47
